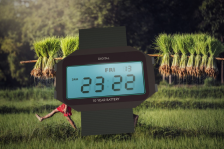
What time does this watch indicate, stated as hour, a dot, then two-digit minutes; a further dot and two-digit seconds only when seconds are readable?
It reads 23.22
